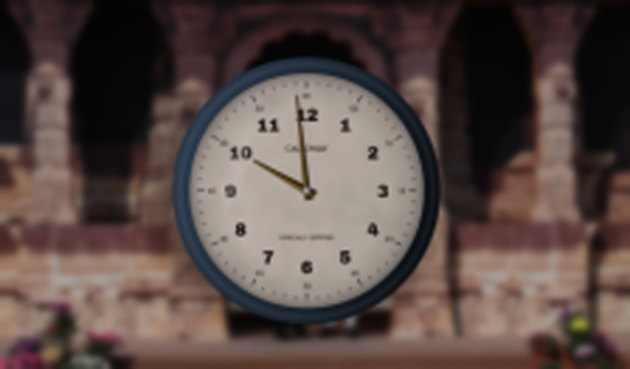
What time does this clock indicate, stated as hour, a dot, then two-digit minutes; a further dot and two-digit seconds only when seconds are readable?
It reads 9.59
